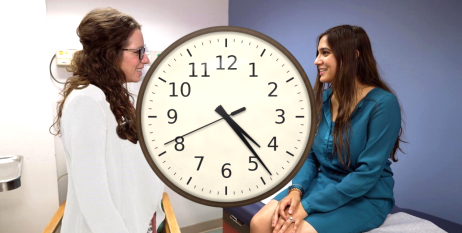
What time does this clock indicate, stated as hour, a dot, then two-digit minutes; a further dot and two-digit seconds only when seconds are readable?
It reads 4.23.41
